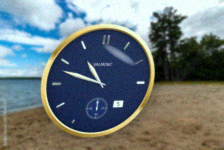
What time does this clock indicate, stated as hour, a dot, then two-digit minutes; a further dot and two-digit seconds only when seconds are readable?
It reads 10.48
